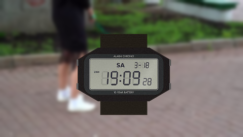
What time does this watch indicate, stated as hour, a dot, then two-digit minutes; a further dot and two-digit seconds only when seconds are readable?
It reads 19.09.28
